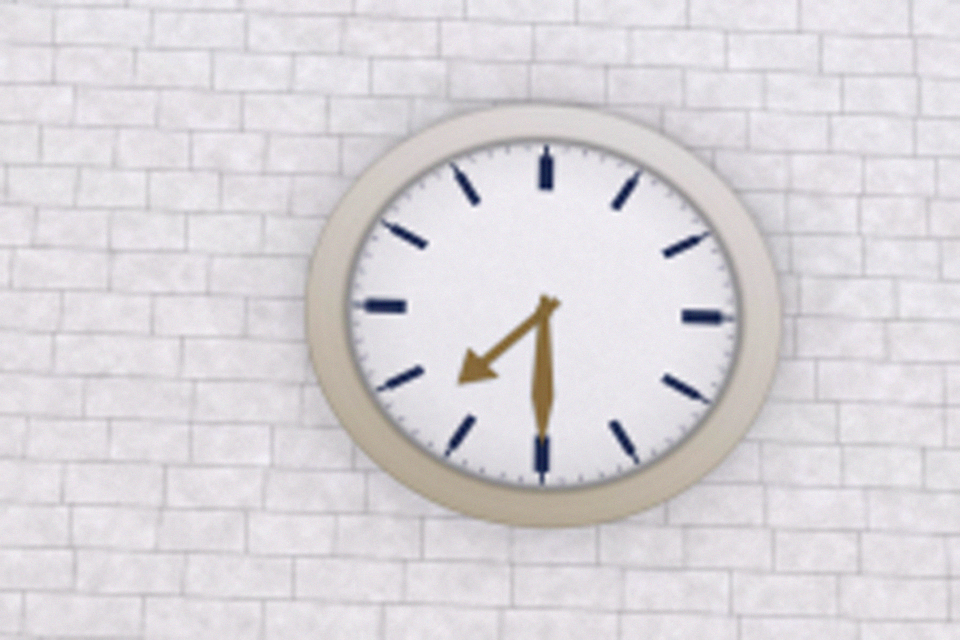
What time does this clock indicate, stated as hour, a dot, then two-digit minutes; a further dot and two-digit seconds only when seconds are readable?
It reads 7.30
